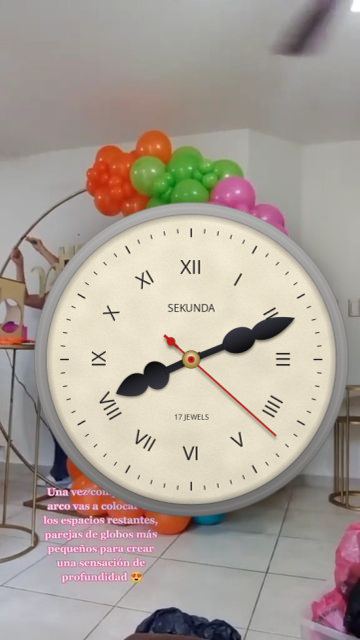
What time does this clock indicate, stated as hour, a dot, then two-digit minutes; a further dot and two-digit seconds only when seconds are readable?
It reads 8.11.22
